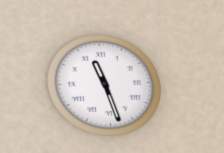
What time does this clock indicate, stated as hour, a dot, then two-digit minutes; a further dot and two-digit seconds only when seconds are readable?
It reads 11.28
